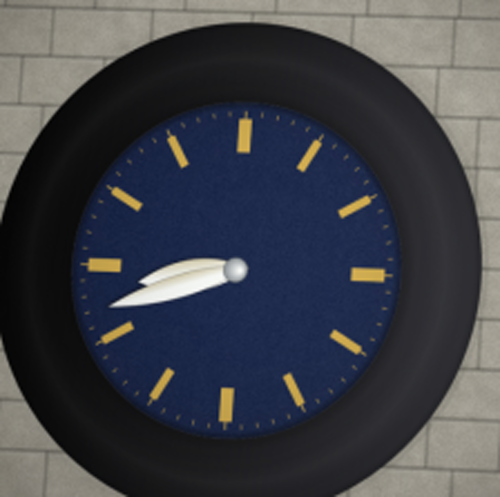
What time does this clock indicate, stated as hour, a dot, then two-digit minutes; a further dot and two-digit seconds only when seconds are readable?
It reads 8.42
